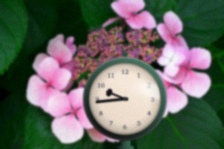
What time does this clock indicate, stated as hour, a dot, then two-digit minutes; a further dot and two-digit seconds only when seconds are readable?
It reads 9.44
